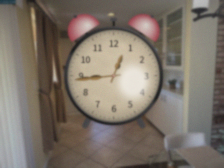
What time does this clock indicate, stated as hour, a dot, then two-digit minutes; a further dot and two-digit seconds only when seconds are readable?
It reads 12.44
